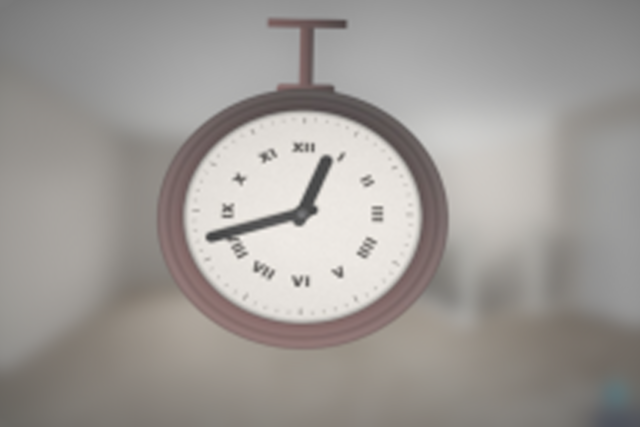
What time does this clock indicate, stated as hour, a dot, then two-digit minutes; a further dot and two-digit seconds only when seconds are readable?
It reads 12.42
